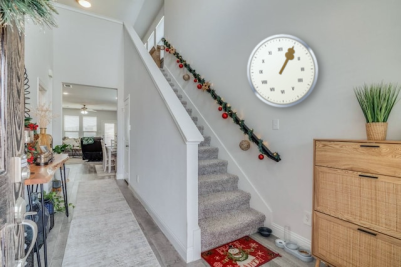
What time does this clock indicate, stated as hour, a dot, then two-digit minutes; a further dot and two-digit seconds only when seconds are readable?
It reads 1.05
